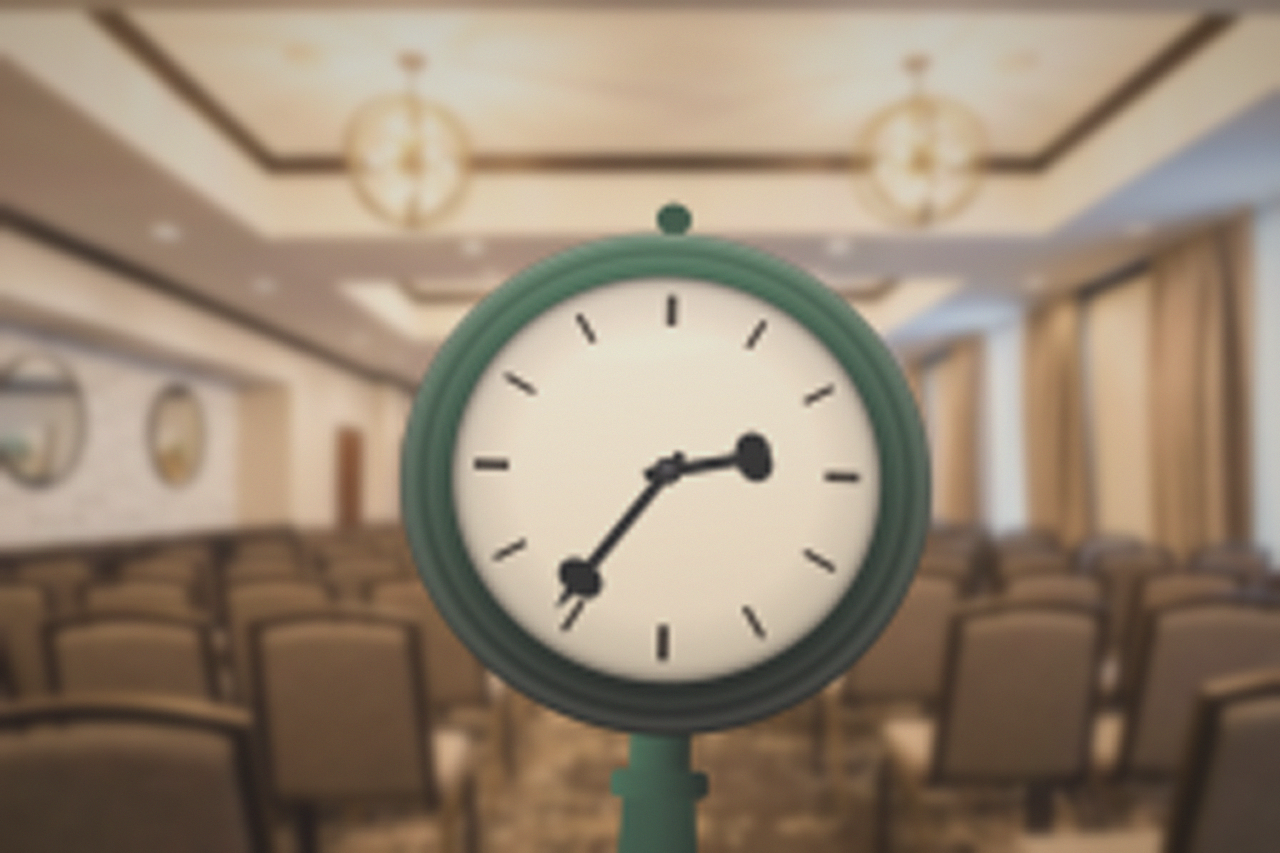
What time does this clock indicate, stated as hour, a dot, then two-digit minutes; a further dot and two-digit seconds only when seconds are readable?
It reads 2.36
